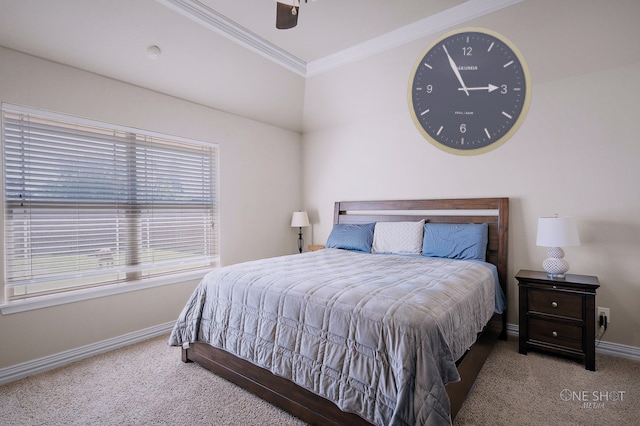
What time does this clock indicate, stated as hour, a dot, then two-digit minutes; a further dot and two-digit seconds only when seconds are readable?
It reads 2.55
